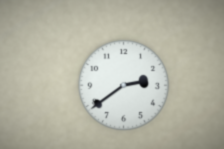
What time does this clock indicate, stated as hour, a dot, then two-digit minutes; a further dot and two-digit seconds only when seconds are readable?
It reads 2.39
